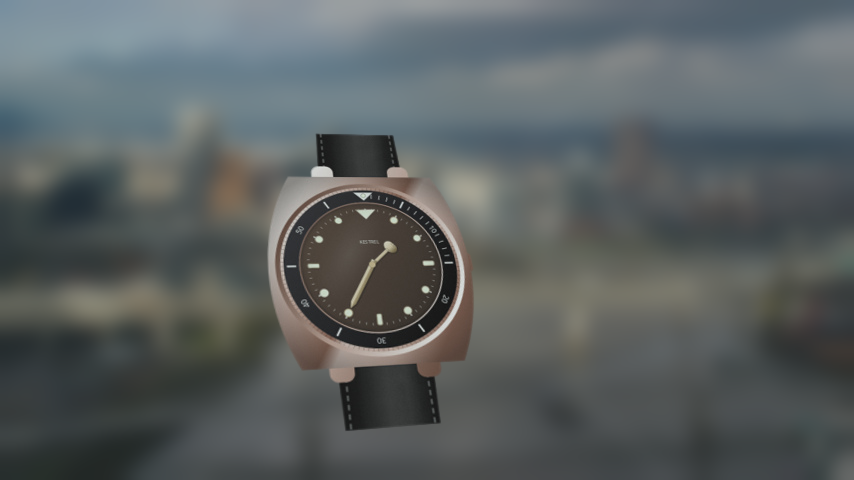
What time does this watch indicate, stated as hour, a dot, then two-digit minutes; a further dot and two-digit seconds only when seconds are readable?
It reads 1.35
